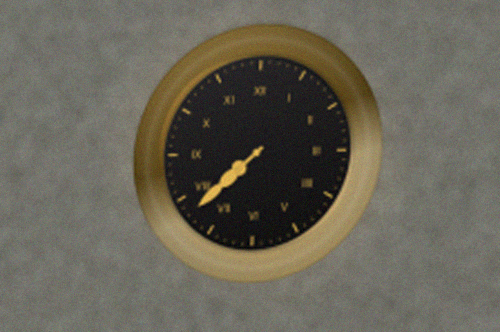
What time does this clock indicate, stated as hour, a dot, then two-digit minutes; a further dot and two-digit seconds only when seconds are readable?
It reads 7.38
